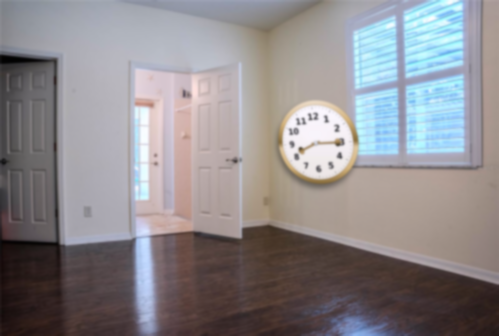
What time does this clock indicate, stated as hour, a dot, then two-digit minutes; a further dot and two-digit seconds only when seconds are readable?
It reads 8.15
